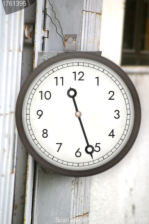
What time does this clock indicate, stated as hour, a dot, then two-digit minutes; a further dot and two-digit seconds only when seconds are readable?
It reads 11.27
